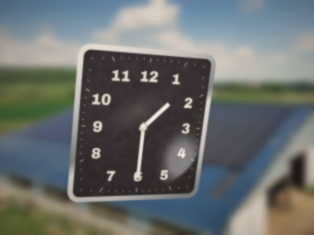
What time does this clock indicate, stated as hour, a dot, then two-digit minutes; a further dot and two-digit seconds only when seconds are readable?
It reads 1.30
